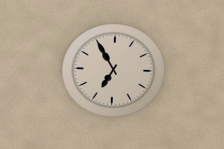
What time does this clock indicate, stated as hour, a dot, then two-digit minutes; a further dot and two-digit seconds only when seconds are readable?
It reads 6.55
